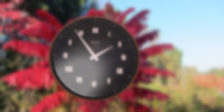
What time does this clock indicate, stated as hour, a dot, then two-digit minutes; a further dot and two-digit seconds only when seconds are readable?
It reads 1.54
